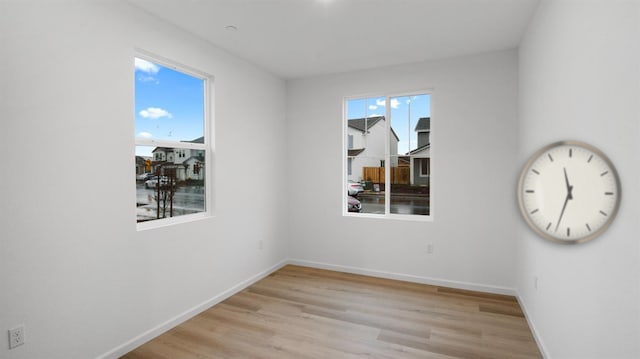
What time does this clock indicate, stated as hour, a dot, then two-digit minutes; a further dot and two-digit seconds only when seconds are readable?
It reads 11.33
